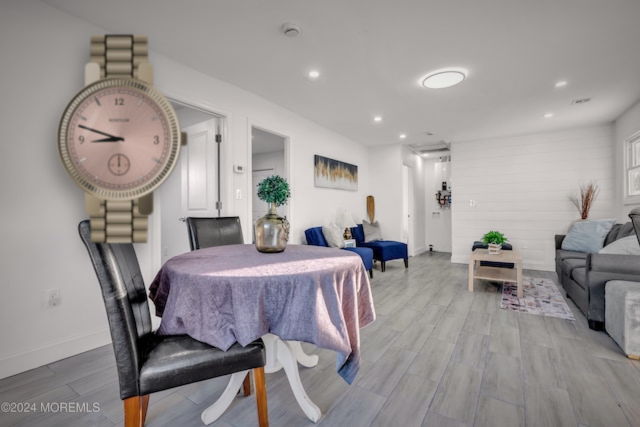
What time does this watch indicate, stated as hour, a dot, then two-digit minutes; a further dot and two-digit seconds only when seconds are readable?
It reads 8.48
